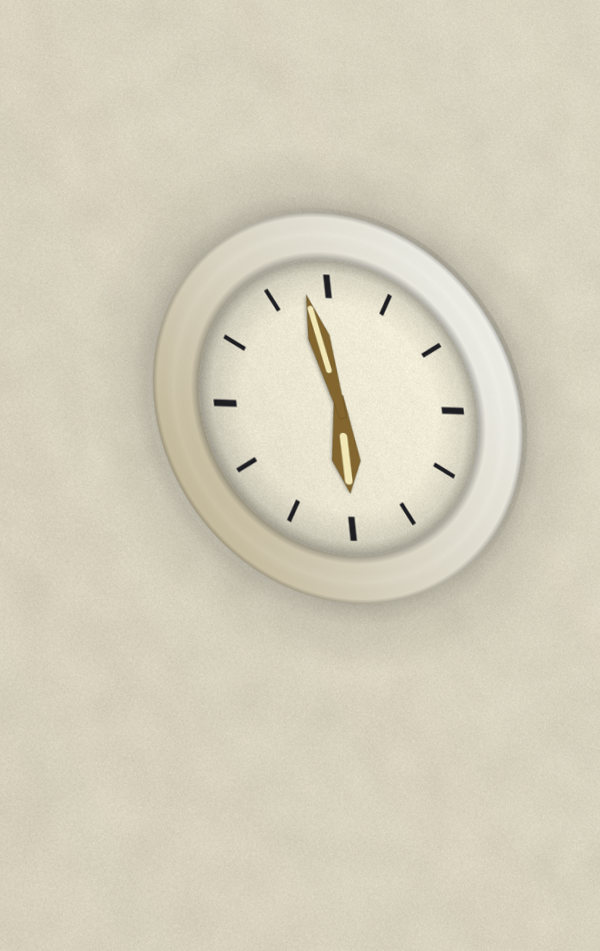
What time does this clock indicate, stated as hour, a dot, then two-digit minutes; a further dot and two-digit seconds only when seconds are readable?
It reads 5.58
